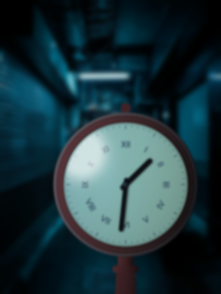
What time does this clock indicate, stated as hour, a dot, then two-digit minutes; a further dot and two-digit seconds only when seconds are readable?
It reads 1.31
